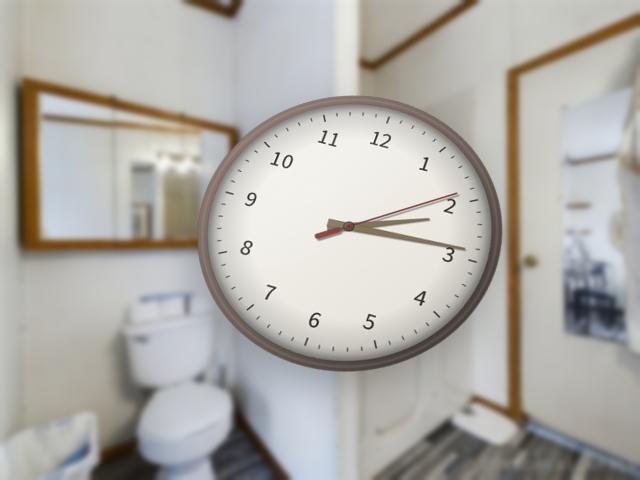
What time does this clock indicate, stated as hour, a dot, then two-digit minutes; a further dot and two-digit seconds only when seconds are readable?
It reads 2.14.09
